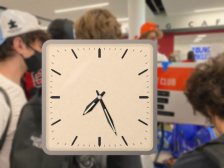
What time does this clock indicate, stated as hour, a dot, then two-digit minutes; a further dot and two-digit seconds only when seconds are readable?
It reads 7.26
